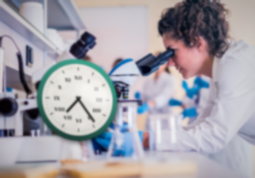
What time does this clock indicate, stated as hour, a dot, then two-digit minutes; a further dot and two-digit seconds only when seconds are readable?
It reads 7.24
